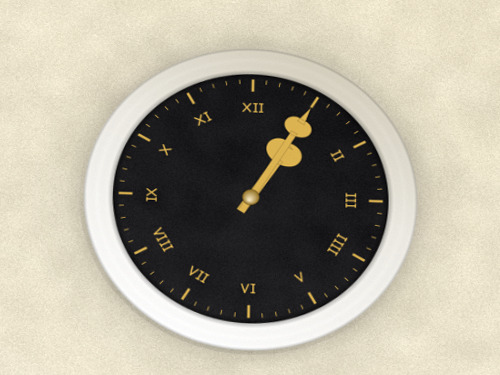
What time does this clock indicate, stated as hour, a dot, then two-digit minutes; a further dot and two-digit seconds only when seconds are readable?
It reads 1.05
